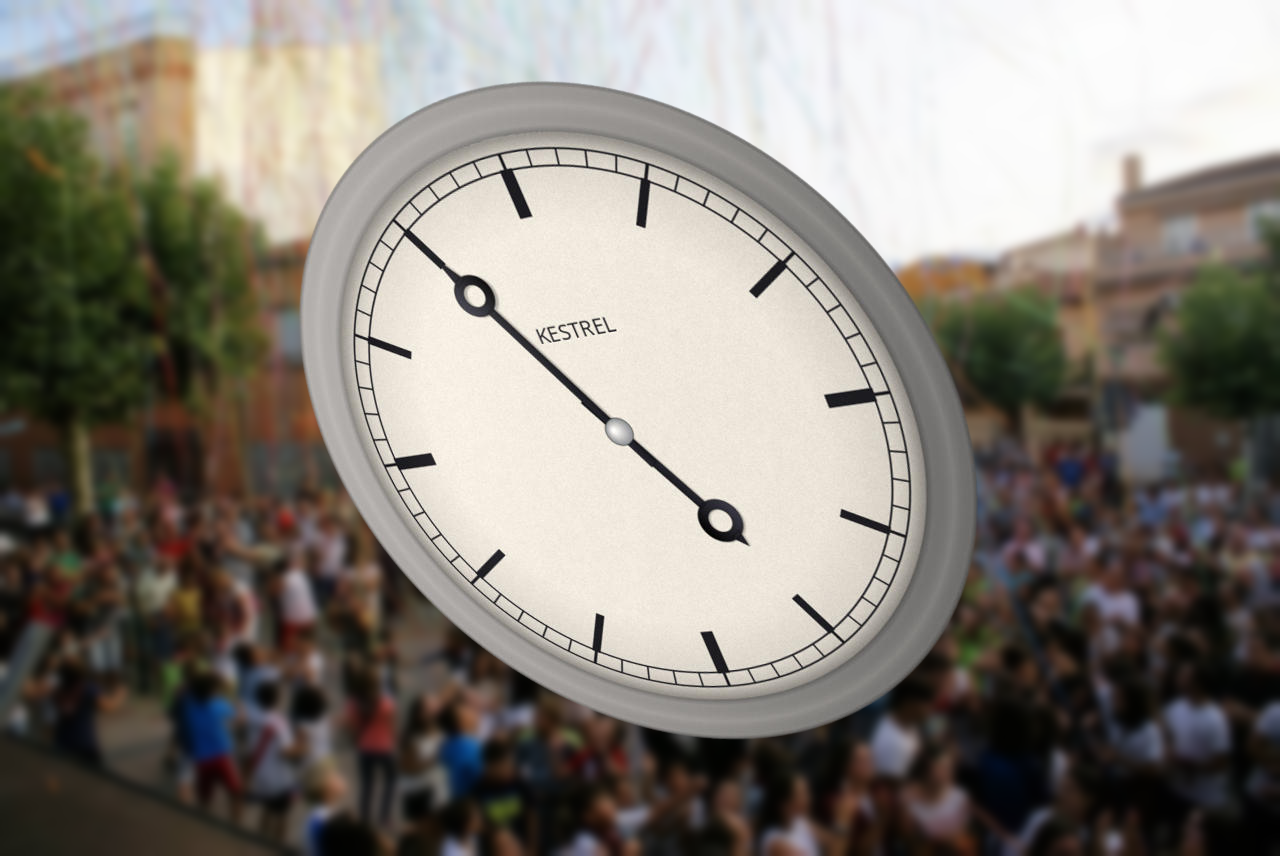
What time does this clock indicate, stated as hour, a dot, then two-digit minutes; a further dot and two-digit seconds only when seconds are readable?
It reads 4.55
